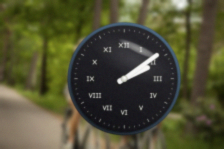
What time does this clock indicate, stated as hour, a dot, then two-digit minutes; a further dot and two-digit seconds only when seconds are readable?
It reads 2.09
